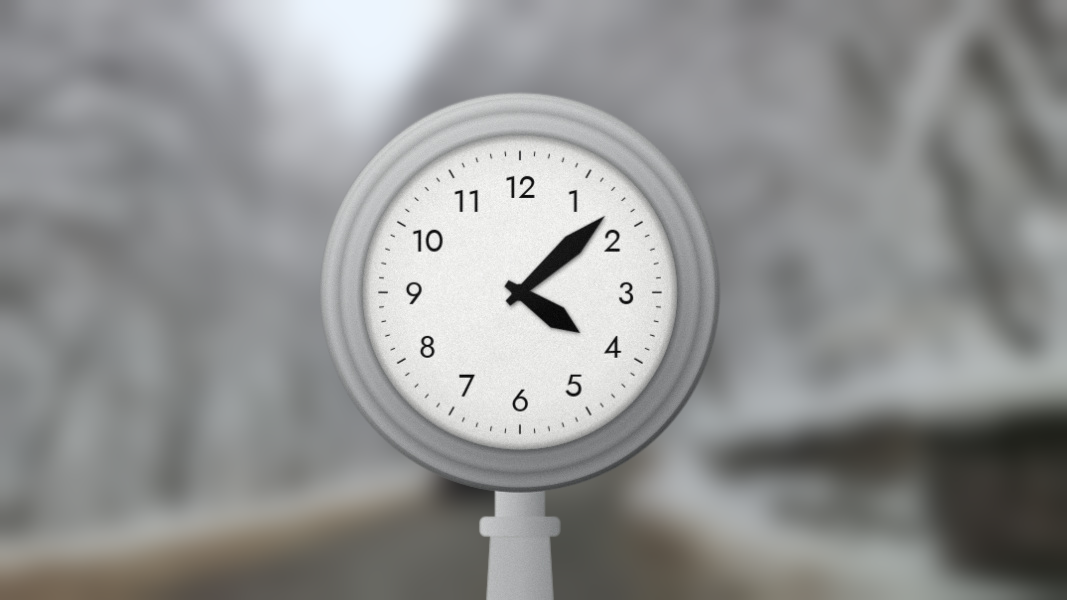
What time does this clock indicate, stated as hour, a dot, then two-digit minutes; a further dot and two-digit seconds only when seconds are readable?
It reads 4.08
